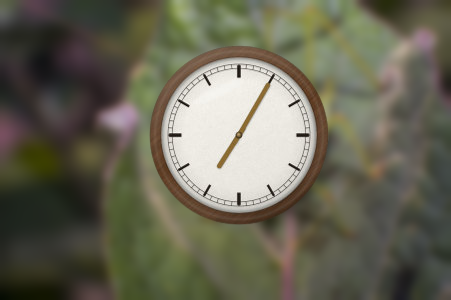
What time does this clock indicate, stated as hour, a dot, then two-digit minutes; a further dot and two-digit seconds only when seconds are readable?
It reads 7.05
